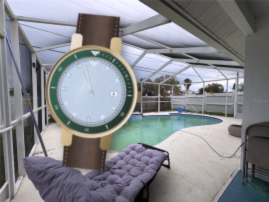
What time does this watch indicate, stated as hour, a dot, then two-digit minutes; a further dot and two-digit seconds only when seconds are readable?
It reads 10.57
